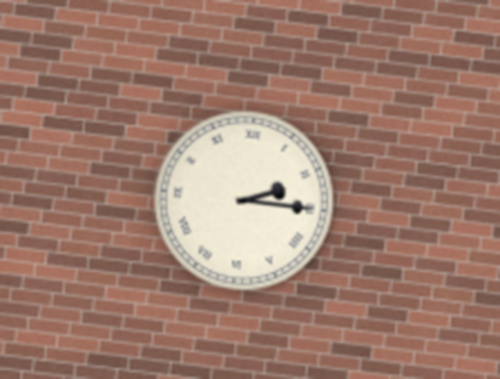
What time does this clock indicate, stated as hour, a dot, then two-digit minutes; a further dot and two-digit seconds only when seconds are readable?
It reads 2.15
